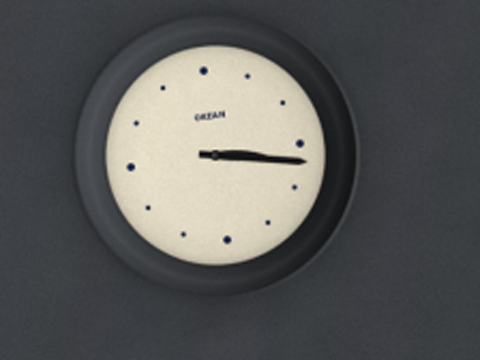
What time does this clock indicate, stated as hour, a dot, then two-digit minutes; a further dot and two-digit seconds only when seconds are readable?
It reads 3.17
